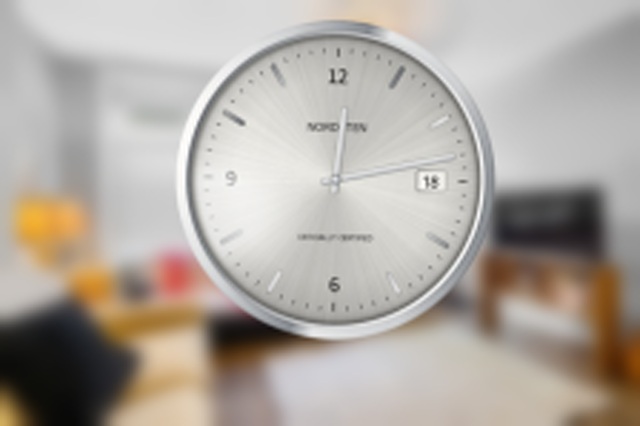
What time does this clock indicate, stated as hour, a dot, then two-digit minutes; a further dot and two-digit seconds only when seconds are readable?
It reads 12.13
